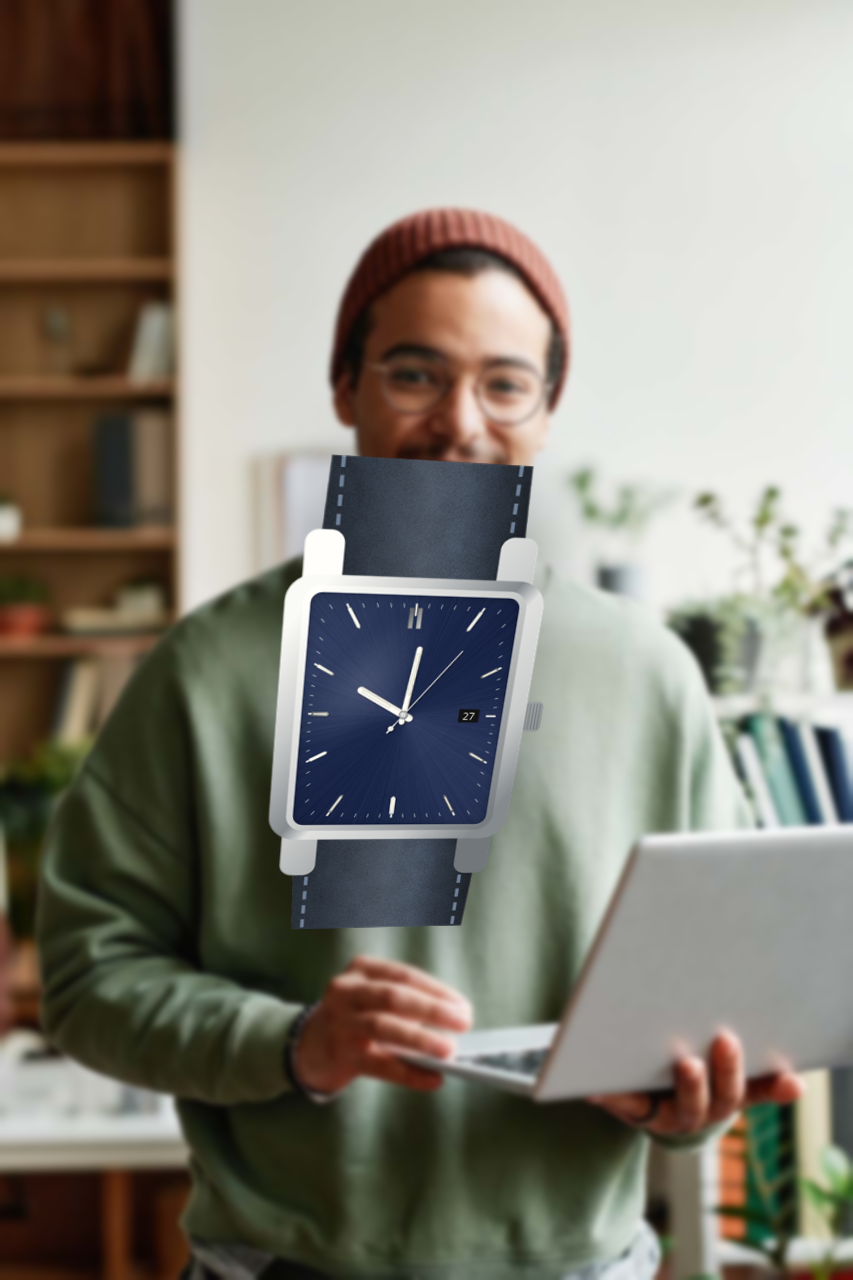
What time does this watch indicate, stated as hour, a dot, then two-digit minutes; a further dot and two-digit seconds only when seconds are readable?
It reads 10.01.06
